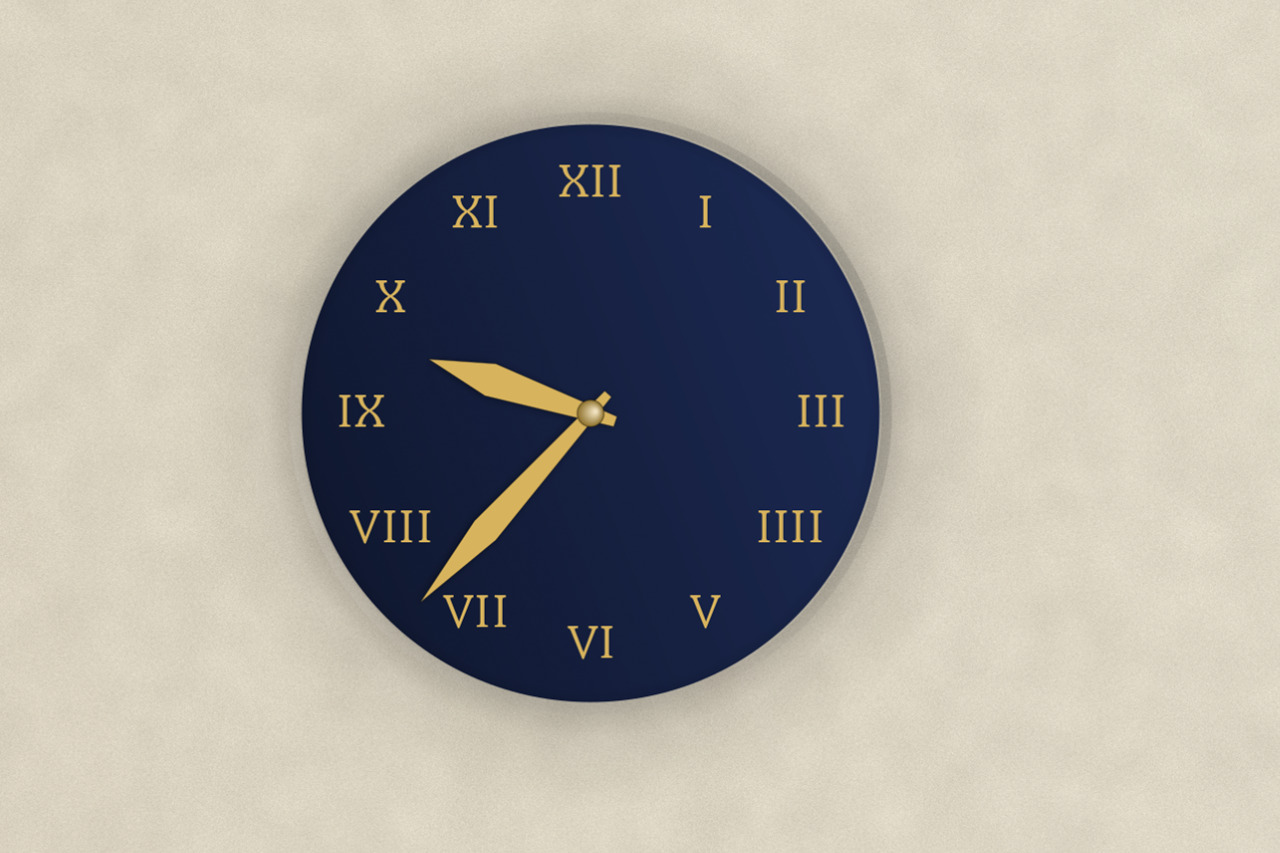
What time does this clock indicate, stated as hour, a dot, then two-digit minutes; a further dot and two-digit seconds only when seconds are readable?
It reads 9.37
